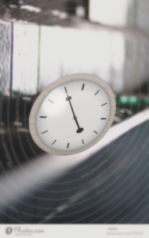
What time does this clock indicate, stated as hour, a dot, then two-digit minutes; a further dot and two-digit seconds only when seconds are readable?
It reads 4.55
